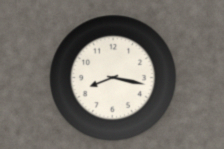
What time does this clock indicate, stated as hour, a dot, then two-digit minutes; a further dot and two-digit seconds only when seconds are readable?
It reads 8.17
